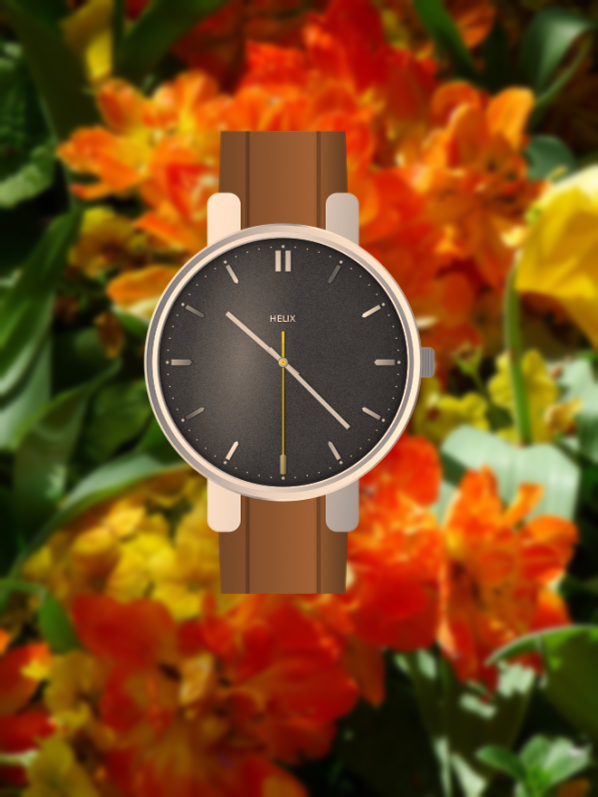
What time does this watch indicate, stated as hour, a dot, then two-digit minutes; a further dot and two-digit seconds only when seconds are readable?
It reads 10.22.30
